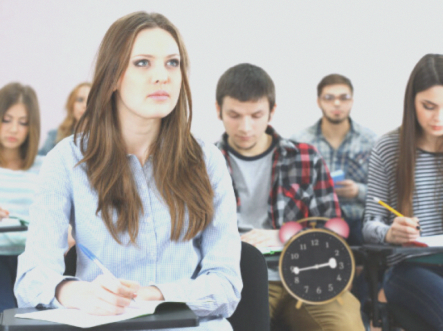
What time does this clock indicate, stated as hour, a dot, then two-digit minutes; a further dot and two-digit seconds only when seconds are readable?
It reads 2.44
